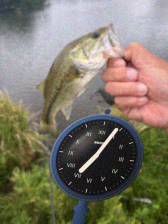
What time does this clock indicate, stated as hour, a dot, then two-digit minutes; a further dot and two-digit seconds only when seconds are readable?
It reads 7.04
